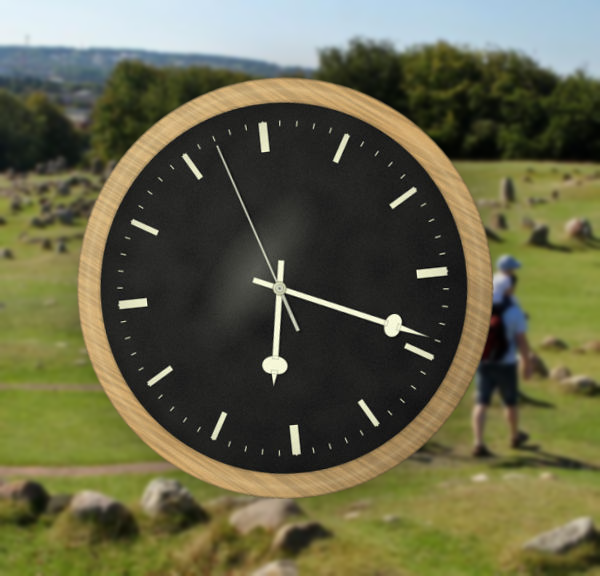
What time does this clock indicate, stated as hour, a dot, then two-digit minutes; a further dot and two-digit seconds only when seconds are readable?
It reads 6.18.57
